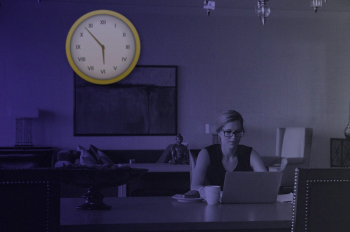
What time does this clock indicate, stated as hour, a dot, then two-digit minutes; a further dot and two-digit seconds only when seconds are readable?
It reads 5.53
